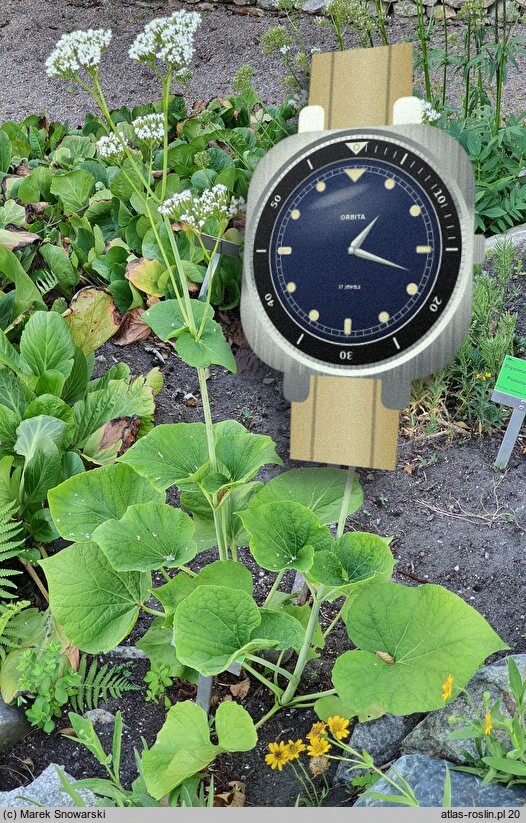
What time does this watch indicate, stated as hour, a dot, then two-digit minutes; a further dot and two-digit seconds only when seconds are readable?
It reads 1.18
